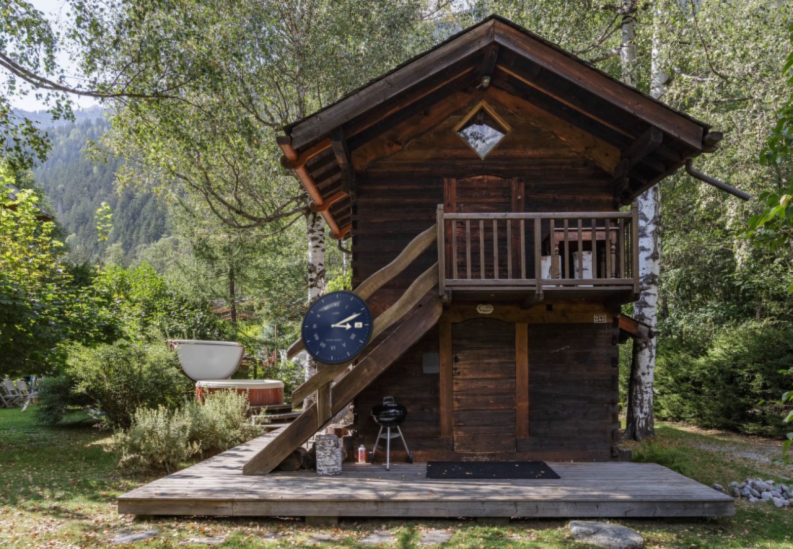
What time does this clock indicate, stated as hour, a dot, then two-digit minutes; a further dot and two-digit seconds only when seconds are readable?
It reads 3.11
